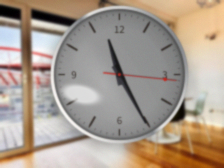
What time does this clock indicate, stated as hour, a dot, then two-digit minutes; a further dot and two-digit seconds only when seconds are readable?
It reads 11.25.16
